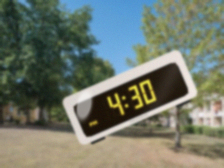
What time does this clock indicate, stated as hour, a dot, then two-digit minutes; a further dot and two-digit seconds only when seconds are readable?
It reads 4.30
